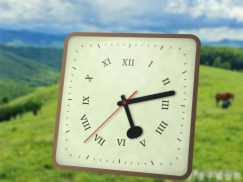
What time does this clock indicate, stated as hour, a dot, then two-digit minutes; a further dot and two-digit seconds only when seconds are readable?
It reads 5.12.37
